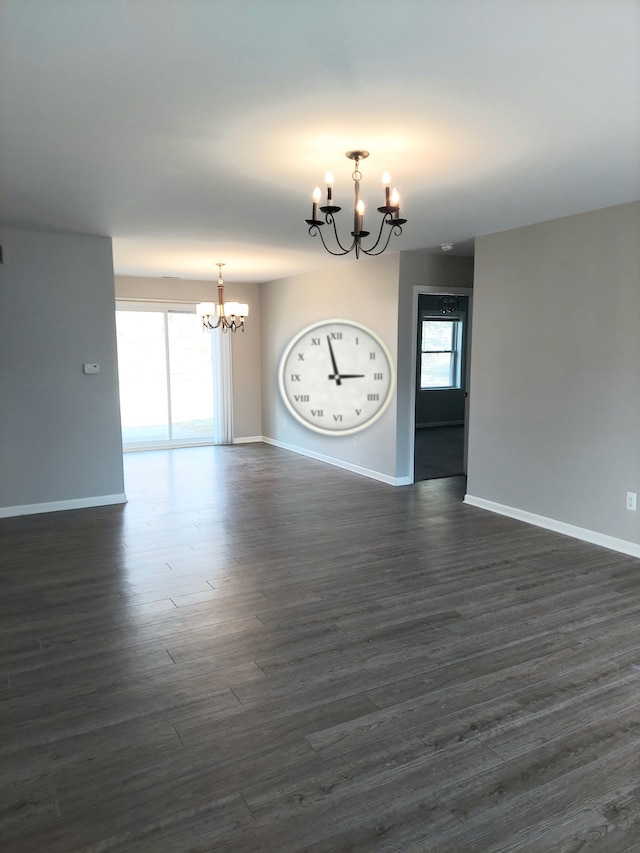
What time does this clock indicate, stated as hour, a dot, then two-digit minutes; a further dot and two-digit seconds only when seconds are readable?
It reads 2.58
